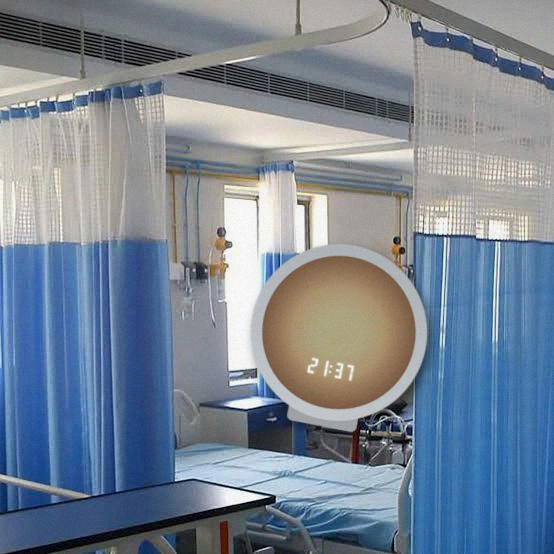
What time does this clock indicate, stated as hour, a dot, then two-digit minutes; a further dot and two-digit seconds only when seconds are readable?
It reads 21.37
